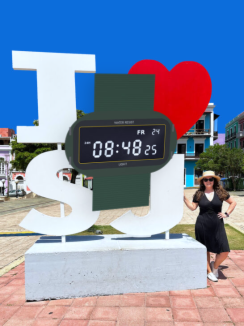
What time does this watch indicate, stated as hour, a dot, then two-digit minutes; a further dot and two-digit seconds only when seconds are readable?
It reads 8.48.25
